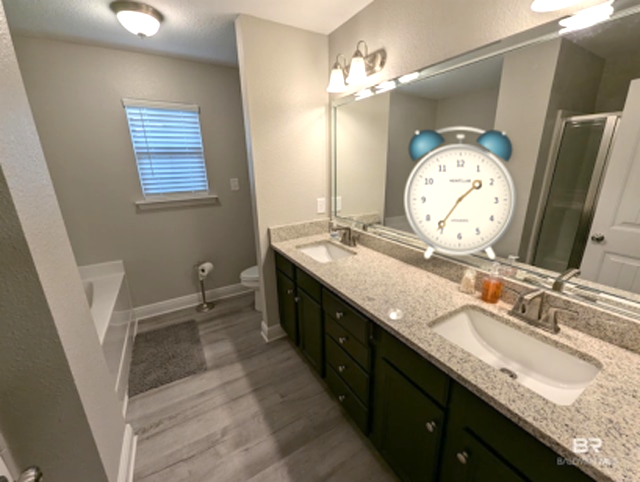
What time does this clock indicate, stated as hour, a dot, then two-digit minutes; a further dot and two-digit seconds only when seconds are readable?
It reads 1.36
